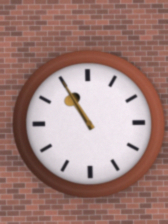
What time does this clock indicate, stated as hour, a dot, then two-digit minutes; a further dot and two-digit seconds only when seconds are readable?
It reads 10.55
